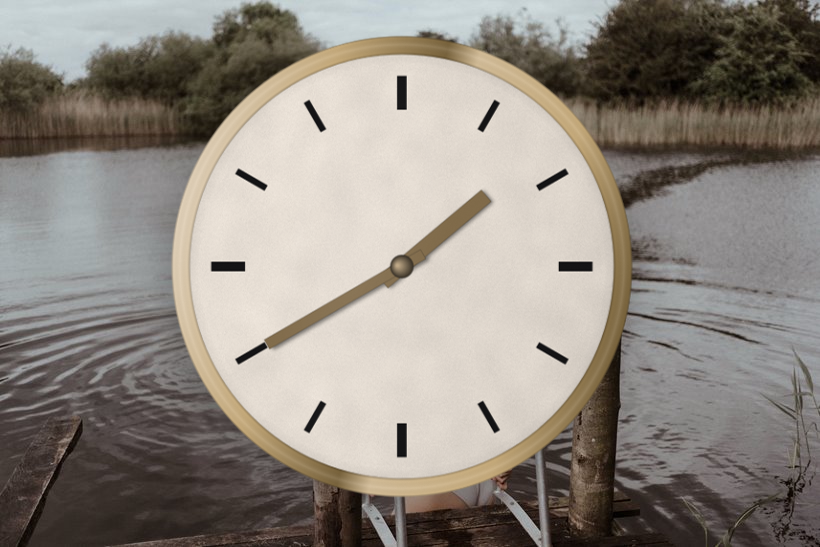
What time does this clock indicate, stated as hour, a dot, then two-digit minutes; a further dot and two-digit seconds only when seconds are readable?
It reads 1.40
